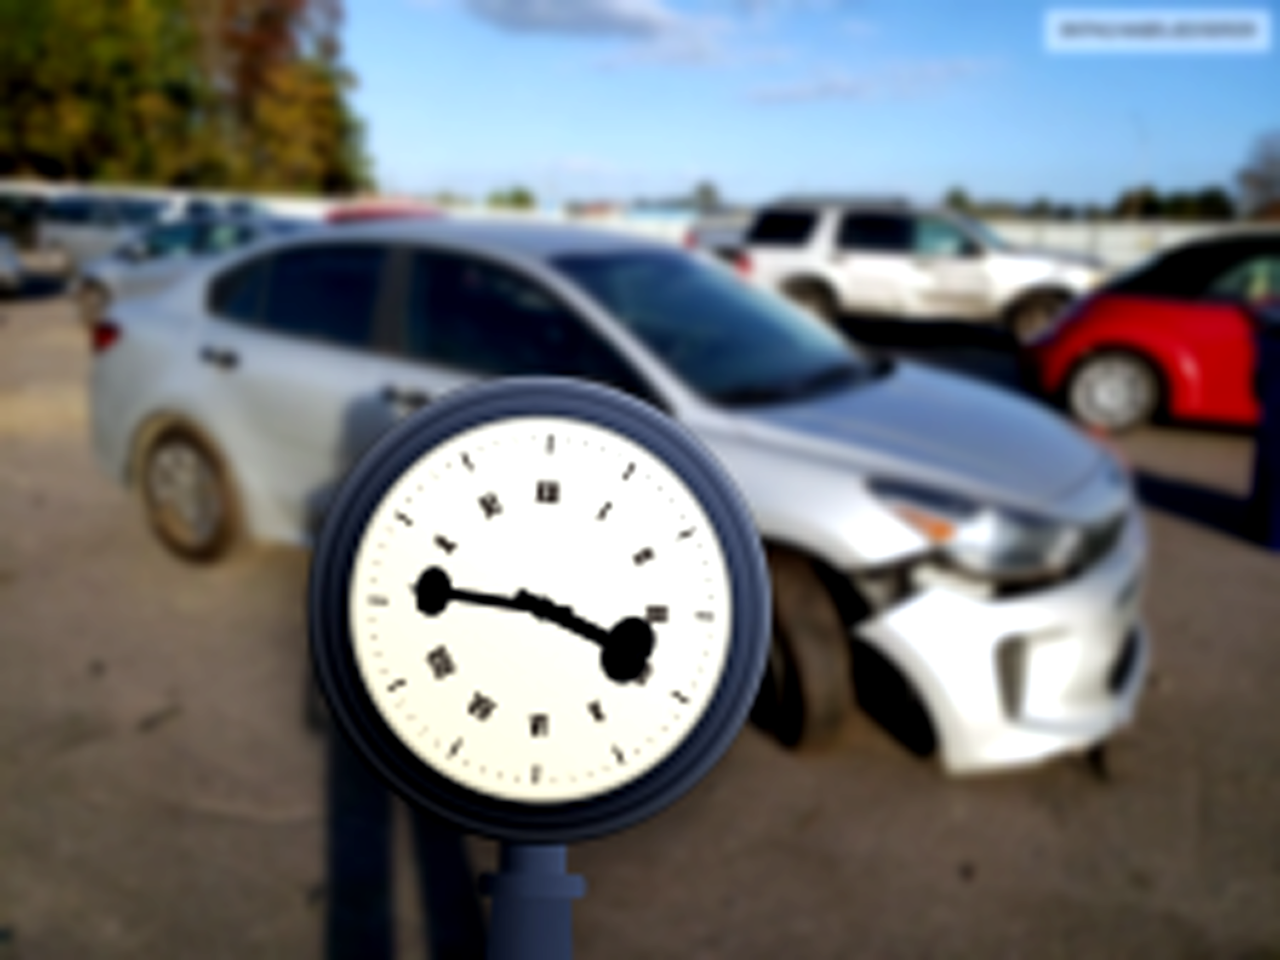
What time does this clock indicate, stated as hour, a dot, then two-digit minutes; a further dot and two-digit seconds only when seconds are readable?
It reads 3.46
